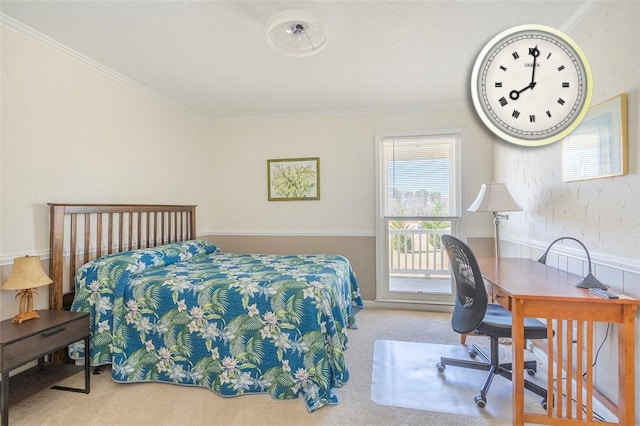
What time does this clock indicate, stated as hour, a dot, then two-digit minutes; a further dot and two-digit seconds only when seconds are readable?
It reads 8.01
